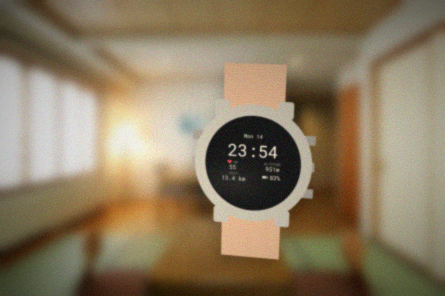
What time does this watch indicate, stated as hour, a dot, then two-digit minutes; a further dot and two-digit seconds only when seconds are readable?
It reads 23.54
